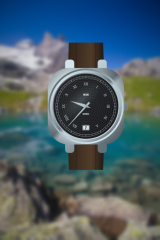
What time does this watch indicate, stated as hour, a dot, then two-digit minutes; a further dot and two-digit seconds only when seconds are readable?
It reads 9.37
